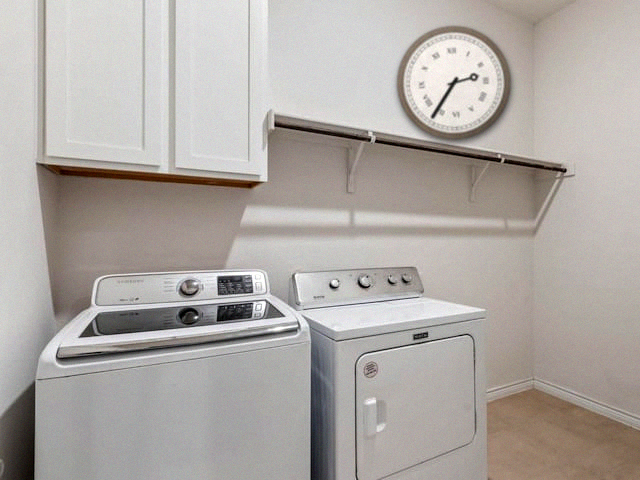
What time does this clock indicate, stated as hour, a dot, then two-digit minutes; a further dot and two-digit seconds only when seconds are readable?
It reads 2.36
